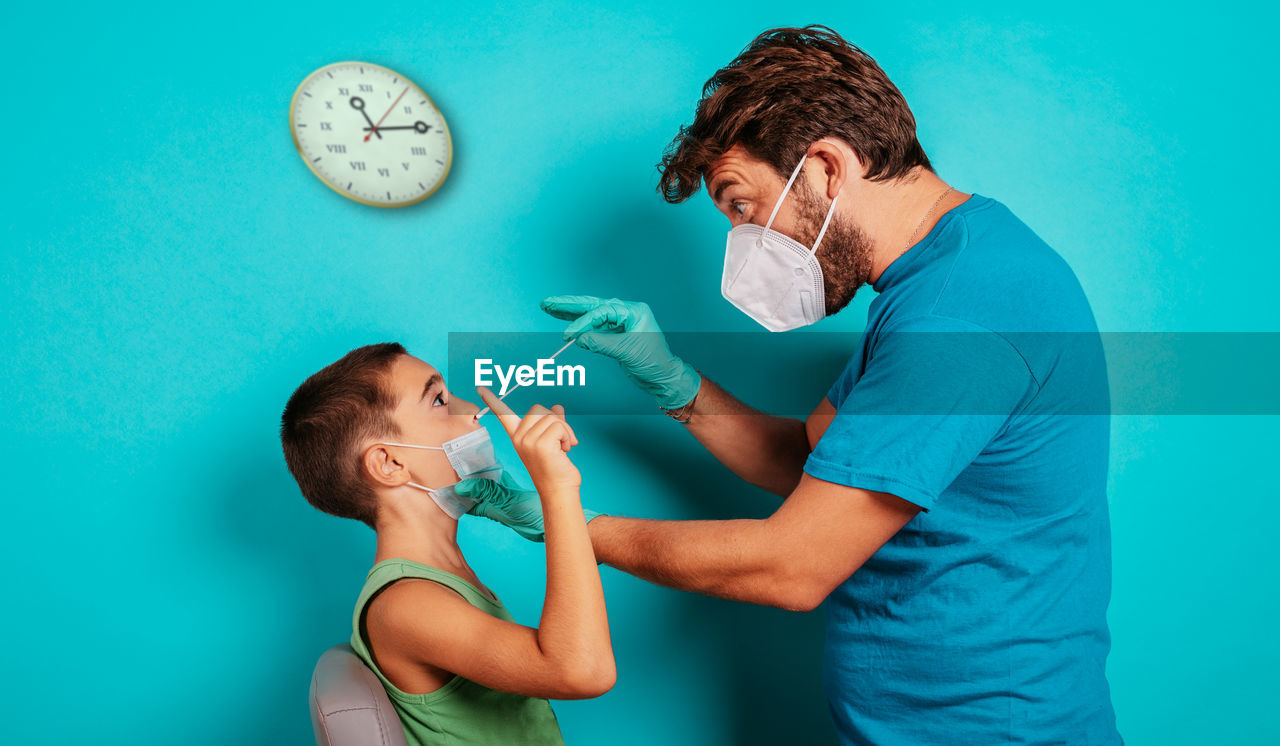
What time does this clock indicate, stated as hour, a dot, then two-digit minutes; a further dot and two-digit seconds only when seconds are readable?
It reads 11.14.07
